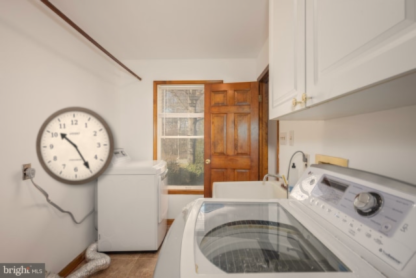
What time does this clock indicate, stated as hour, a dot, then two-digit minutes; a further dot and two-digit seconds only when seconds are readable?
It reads 10.25
